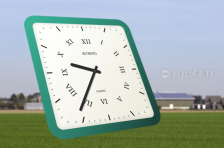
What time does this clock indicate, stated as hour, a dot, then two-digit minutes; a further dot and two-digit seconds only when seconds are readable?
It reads 9.36
